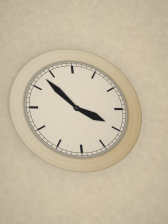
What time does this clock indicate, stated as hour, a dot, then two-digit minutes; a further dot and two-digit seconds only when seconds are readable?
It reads 3.53
